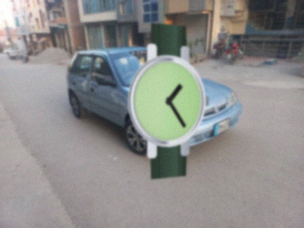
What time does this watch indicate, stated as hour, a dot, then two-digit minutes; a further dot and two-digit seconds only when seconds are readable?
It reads 1.24
